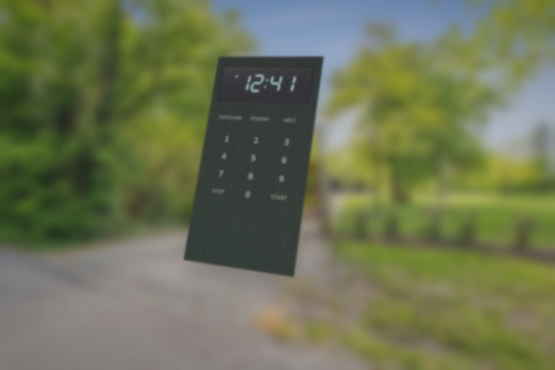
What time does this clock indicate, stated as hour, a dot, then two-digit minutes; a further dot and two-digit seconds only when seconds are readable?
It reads 12.41
